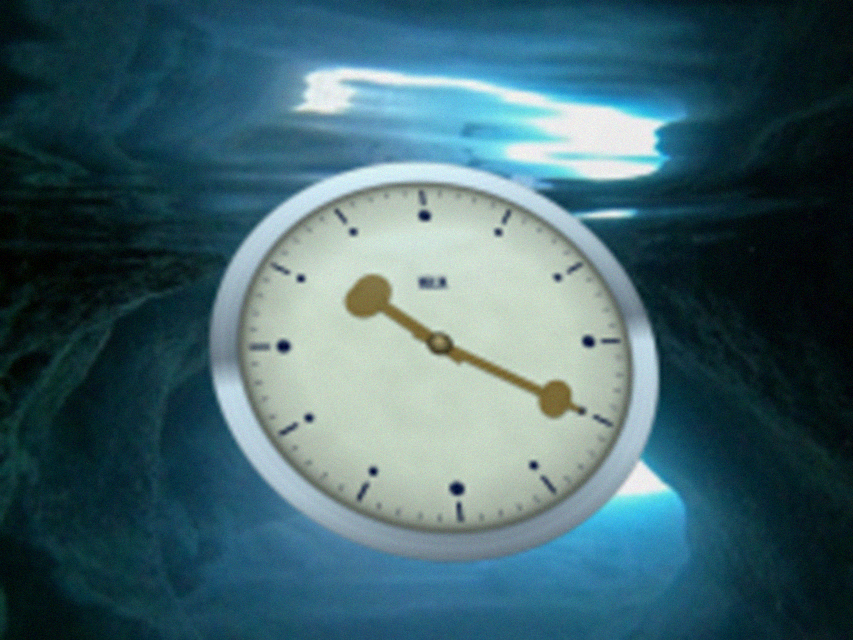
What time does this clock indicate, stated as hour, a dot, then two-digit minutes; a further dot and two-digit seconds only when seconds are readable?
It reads 10.20
